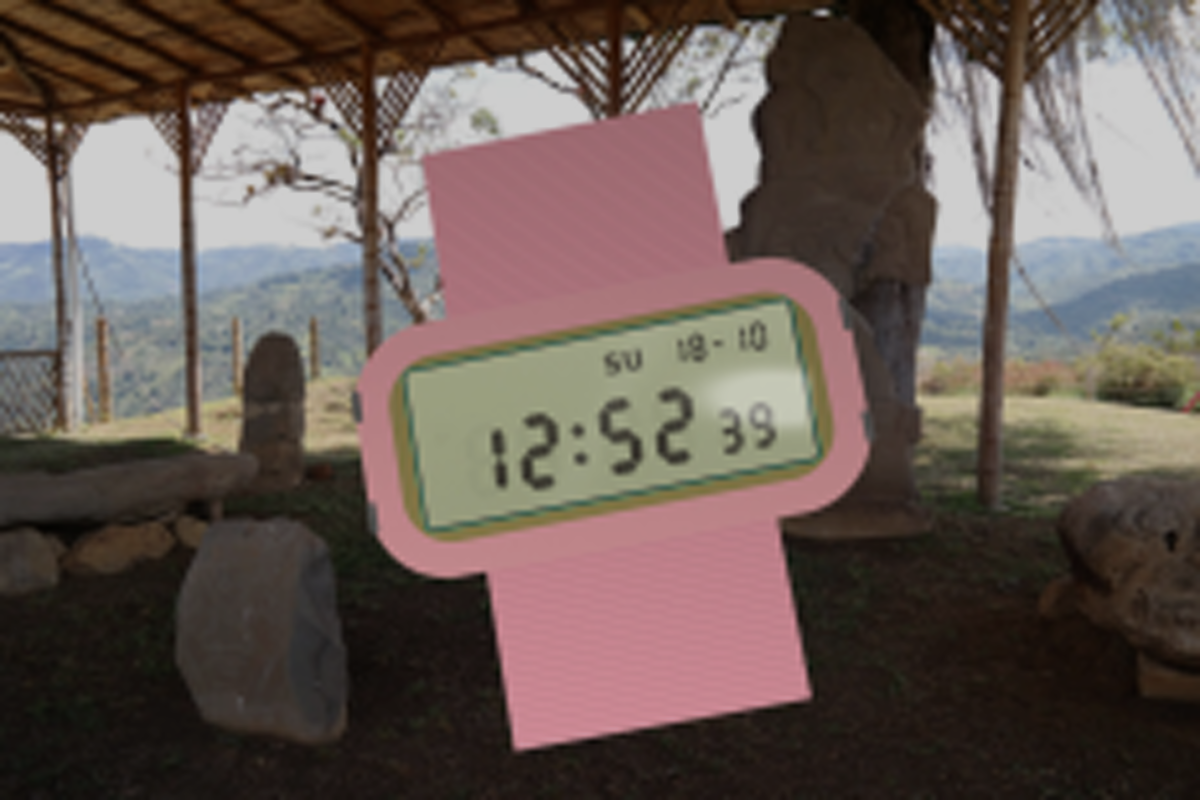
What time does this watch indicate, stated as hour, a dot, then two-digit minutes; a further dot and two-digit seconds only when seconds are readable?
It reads 12.52.39
